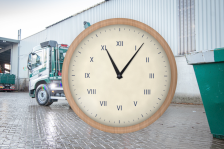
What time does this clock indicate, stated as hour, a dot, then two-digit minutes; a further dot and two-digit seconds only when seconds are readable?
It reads 11.06
